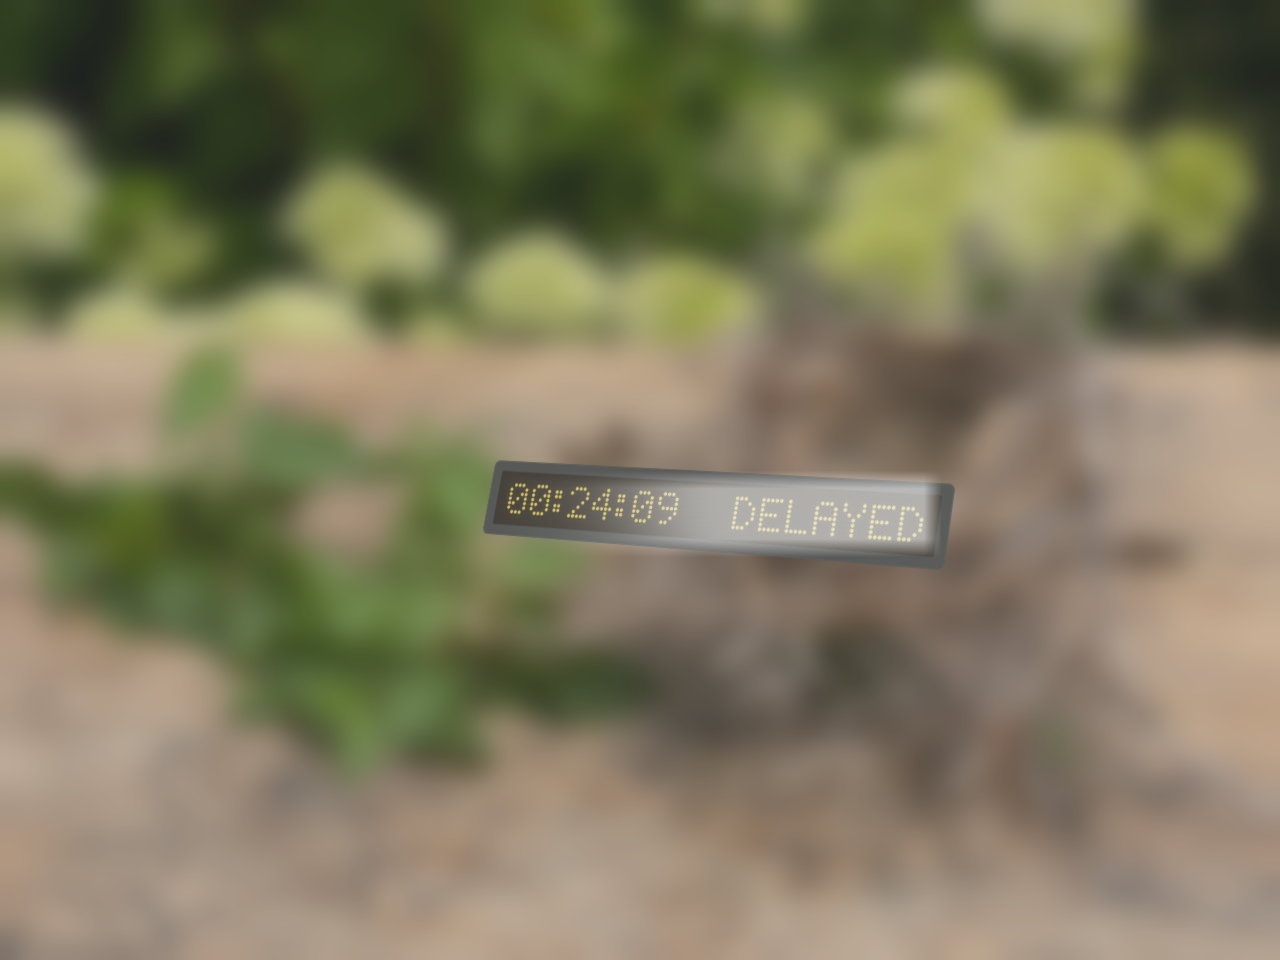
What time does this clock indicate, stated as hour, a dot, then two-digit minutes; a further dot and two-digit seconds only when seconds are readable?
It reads 0.24.09
